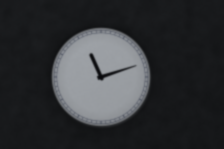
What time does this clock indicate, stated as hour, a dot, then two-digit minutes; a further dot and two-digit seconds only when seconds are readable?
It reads 11.12
